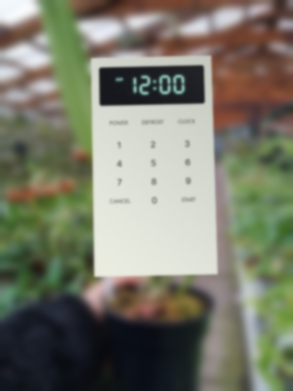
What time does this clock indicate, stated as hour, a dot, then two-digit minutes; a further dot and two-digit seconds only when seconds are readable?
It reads 12.00
